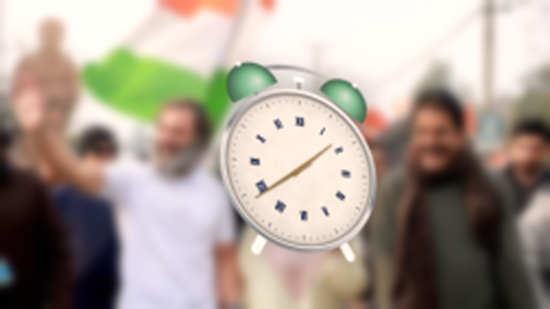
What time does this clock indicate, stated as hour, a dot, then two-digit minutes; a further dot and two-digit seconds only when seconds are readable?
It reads 1.39
